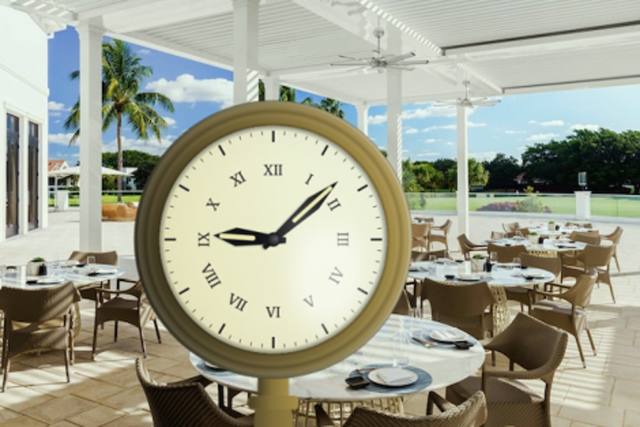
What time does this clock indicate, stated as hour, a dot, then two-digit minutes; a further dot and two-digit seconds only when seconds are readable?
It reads 9.08
